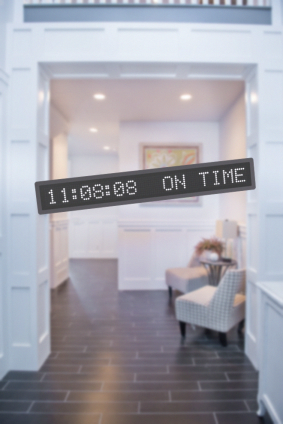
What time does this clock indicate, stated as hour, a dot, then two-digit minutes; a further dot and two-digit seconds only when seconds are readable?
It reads 11.08.08
